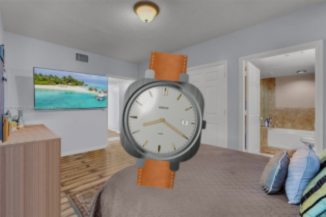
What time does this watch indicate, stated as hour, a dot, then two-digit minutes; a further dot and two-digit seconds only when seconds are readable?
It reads 8.20
